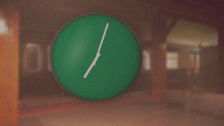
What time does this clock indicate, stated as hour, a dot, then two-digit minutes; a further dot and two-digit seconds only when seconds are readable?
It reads 7.03
